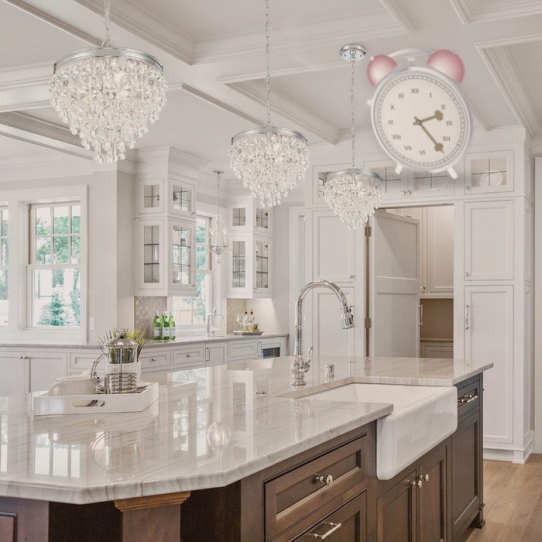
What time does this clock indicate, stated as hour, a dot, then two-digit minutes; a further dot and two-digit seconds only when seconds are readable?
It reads 2.24
